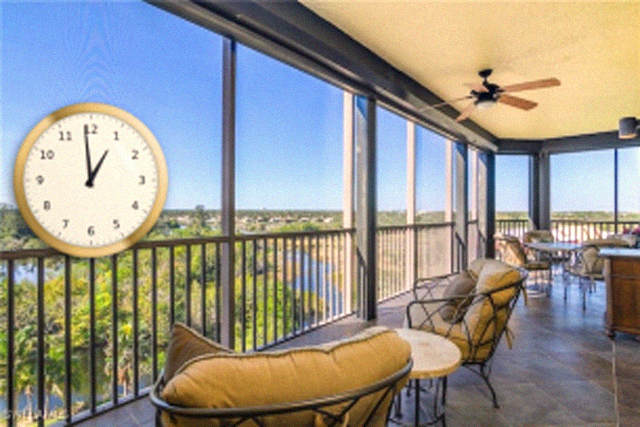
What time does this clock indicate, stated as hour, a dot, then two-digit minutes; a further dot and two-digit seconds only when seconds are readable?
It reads 12.59
